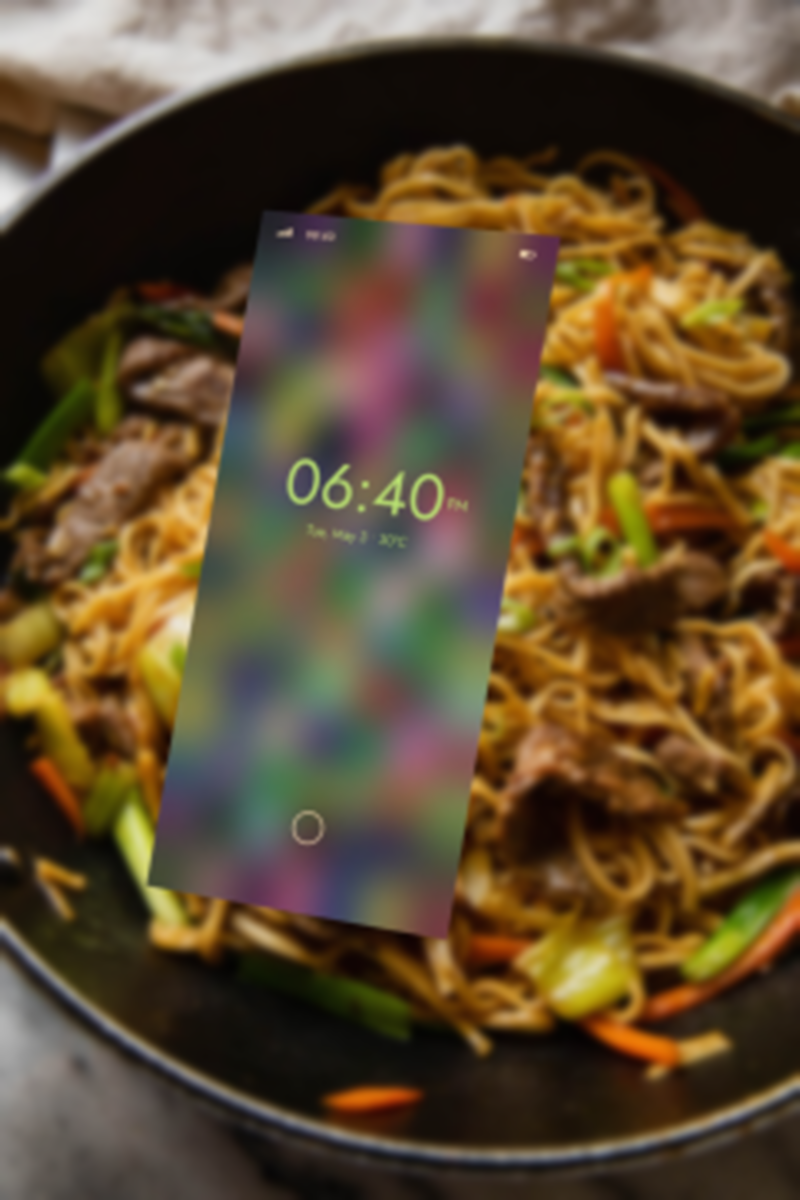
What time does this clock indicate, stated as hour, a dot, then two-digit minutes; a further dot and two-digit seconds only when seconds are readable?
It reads 6.40
